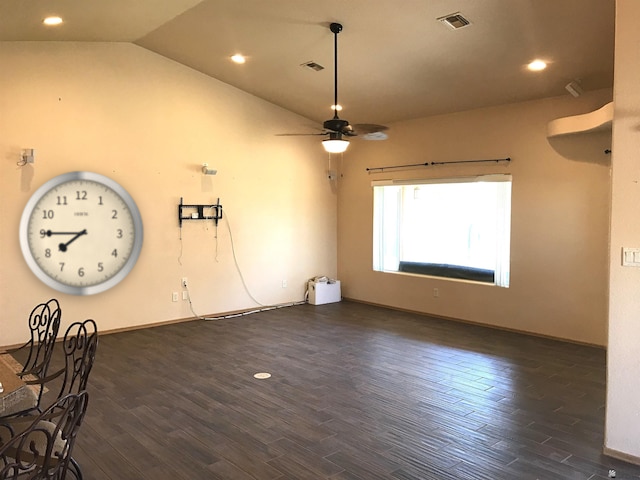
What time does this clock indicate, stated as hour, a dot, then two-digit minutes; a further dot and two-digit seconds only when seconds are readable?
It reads 7.45
